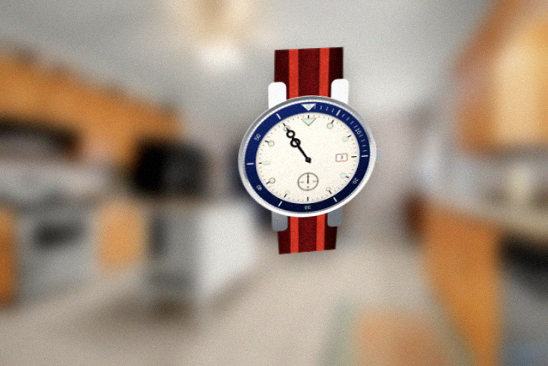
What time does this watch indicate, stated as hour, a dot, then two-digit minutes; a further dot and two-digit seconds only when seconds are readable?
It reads 10.55
